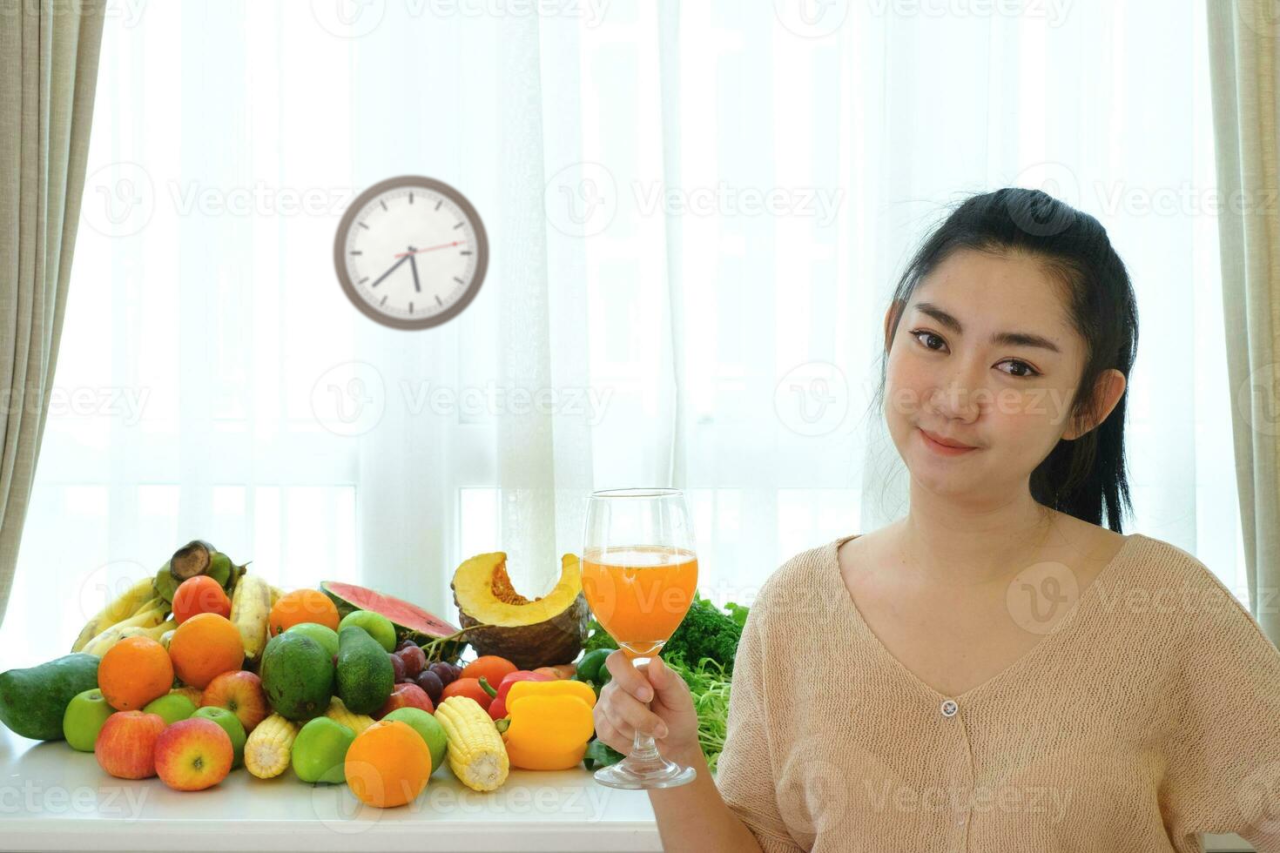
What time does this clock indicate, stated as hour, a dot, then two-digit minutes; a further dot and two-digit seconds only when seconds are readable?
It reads 5.38.13
